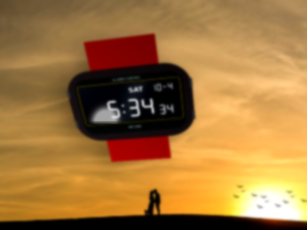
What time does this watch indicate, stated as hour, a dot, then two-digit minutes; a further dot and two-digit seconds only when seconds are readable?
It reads 5.34
